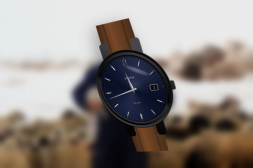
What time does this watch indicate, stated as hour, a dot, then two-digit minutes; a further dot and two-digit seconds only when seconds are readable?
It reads 11.43
